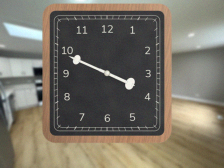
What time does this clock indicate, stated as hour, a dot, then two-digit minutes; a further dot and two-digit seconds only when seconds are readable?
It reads 3.49
